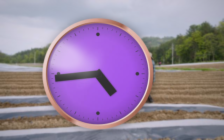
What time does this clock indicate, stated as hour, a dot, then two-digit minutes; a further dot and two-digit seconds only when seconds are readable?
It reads 4.44
